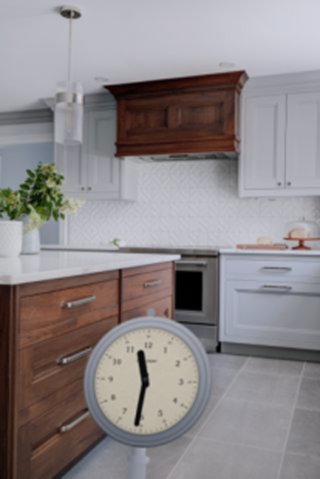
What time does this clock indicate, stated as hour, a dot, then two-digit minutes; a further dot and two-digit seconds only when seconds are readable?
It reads 11.31
